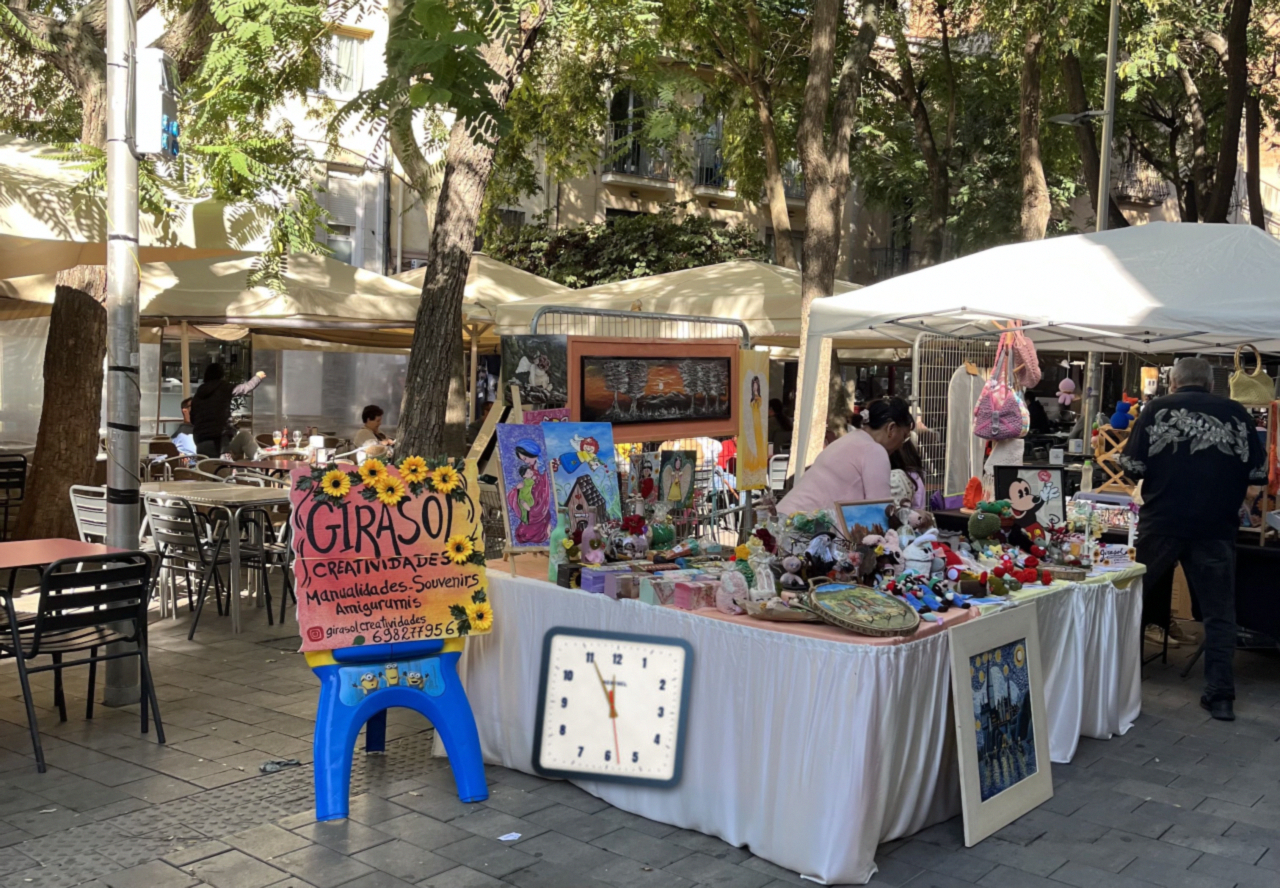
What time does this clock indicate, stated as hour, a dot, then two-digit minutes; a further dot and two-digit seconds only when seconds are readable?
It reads 11.55.28
